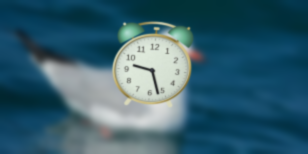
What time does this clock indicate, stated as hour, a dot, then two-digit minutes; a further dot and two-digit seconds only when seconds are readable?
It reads 9.27
